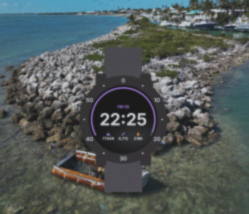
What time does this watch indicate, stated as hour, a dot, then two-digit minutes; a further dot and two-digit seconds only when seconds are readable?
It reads 22.25
